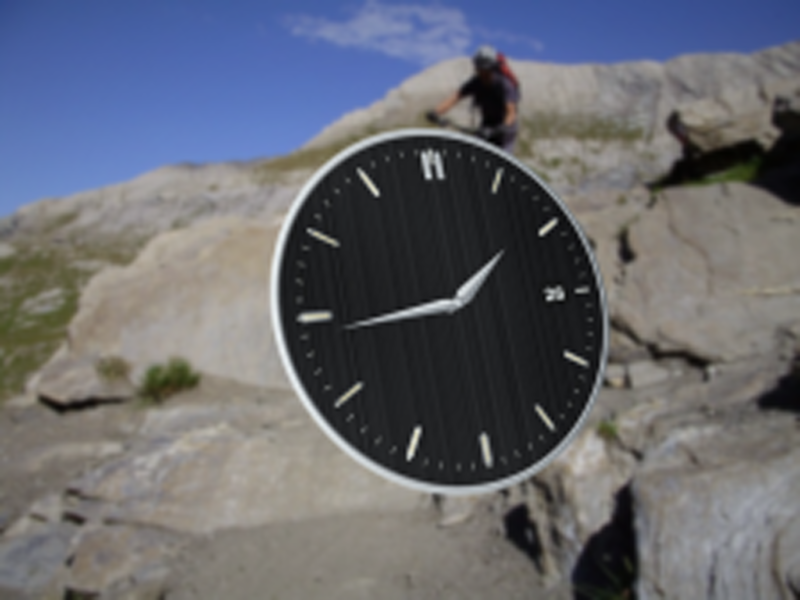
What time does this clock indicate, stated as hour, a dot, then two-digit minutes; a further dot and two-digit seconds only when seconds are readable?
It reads 1.44
